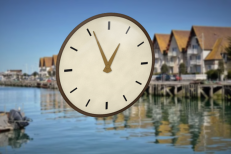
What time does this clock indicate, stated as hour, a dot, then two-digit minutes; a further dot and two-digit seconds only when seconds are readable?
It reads 12.56
